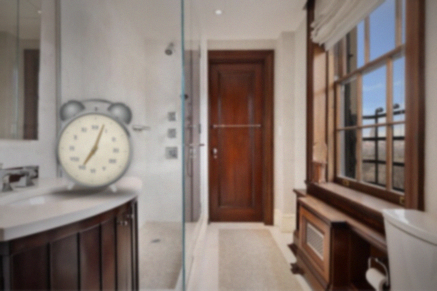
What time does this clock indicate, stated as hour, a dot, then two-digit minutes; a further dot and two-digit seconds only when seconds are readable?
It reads 7.03
